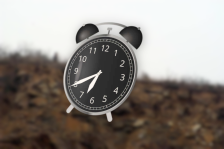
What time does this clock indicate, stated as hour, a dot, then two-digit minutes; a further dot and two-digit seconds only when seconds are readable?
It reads 6.40
